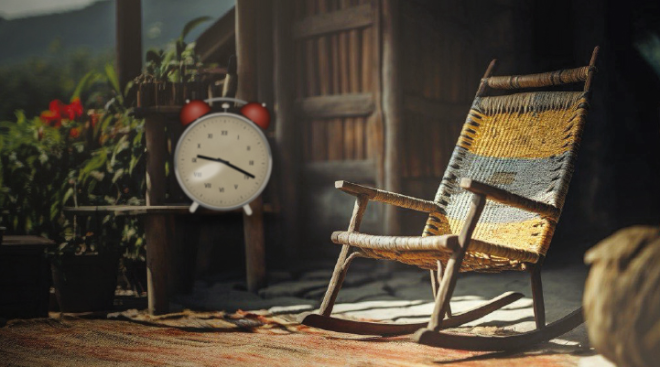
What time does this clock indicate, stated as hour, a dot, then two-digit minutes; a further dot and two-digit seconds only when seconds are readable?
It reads 9.19
